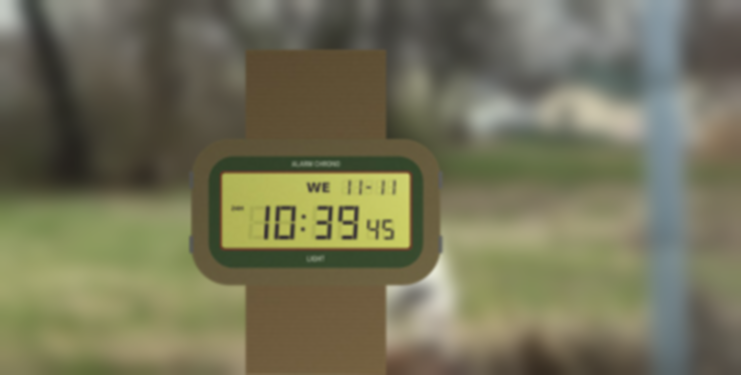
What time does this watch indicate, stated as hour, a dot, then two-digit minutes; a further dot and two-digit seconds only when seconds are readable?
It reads 10.39.45
